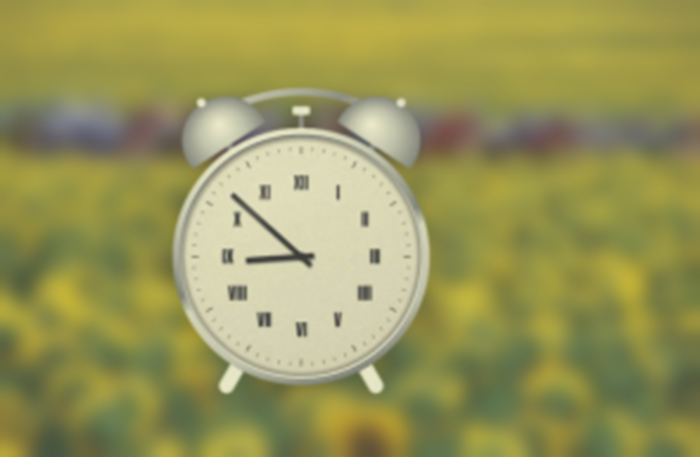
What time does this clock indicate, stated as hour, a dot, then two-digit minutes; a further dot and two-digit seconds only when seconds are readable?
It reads 8.52
